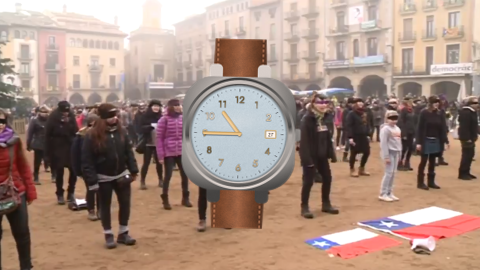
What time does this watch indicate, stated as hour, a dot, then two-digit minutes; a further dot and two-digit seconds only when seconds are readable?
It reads 10.45
